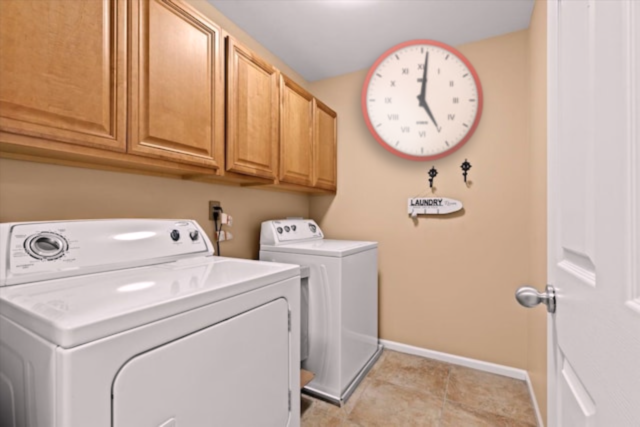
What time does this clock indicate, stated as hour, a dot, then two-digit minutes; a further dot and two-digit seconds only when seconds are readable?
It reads 5.01
